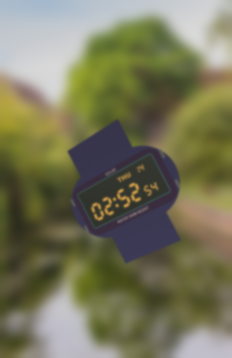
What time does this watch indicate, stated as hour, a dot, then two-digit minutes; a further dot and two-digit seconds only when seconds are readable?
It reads 2.52
